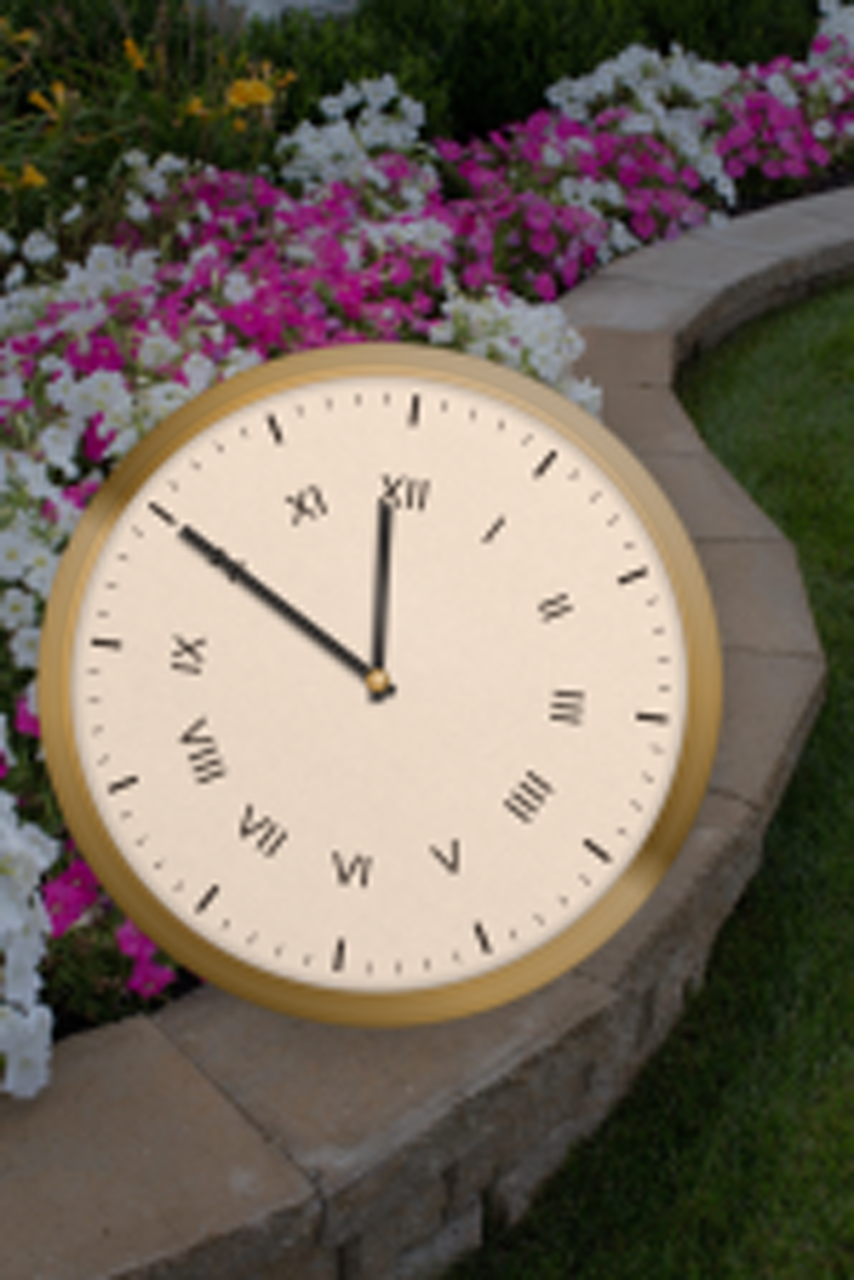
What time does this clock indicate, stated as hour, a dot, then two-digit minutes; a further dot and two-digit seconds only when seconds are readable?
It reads 11.50
